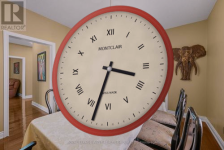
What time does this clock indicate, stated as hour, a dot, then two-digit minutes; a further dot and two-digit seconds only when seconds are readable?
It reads 3.33
